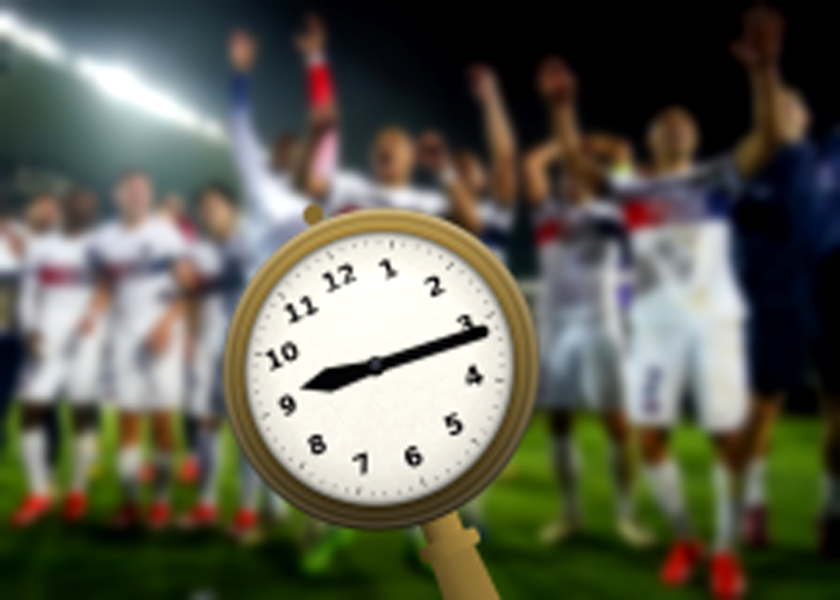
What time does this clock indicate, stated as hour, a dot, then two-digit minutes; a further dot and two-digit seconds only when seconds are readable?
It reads 9.16
